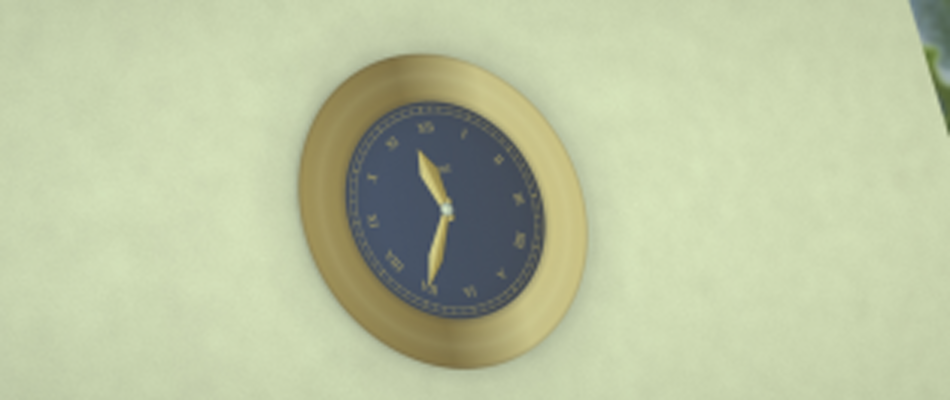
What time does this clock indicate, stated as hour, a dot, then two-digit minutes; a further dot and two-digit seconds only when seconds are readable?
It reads 11.35
